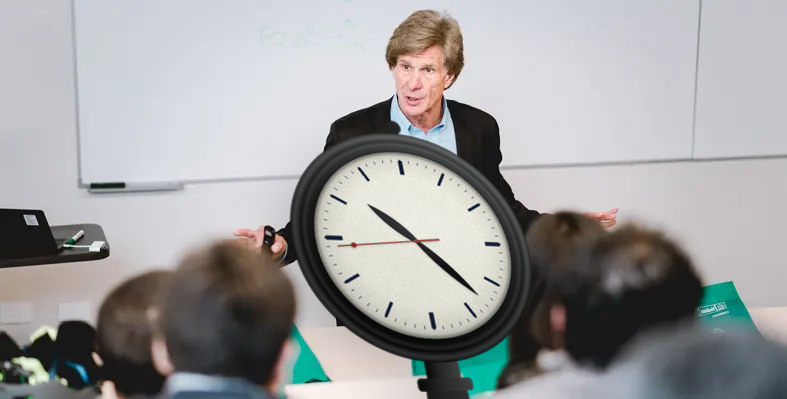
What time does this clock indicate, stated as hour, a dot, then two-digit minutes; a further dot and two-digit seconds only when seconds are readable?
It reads 10.22.44
